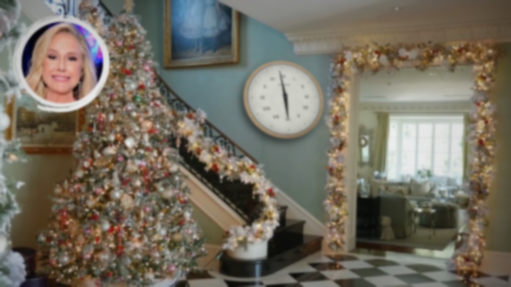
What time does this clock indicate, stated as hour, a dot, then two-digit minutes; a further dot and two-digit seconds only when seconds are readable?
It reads 5.59
